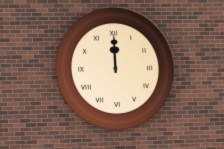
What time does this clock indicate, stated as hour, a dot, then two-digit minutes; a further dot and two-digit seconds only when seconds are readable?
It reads 12.00
